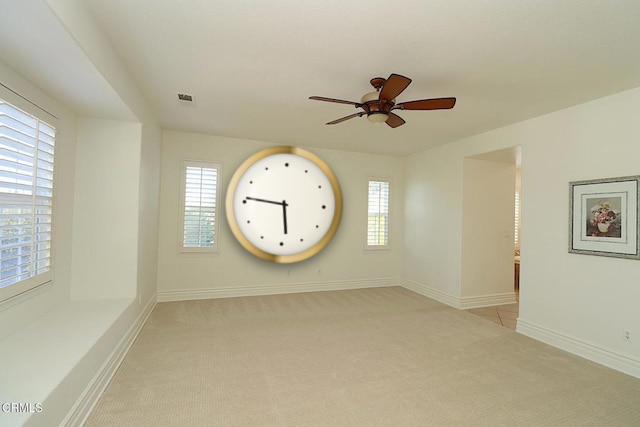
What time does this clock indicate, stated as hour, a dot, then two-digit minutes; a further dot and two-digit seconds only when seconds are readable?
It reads 5.46
